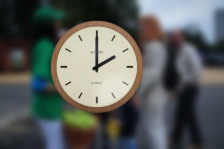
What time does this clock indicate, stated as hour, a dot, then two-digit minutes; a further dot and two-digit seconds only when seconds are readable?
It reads 2.00
